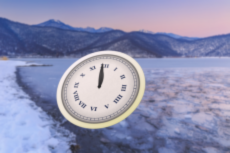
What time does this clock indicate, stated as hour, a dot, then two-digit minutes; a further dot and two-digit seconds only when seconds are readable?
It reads 11.59
